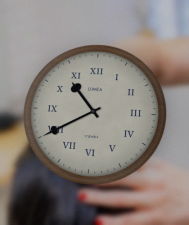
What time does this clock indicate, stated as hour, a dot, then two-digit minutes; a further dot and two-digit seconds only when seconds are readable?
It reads 10.40
